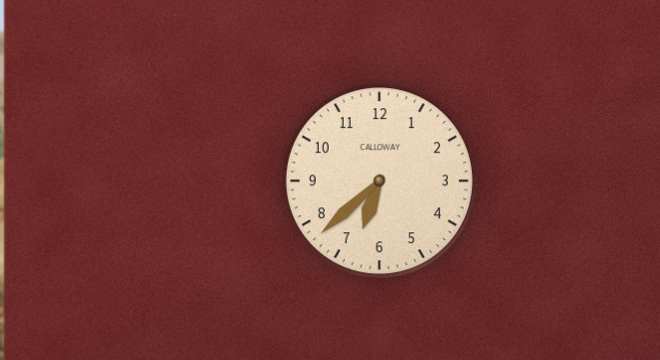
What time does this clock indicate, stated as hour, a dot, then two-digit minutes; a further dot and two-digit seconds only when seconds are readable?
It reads 6.38
